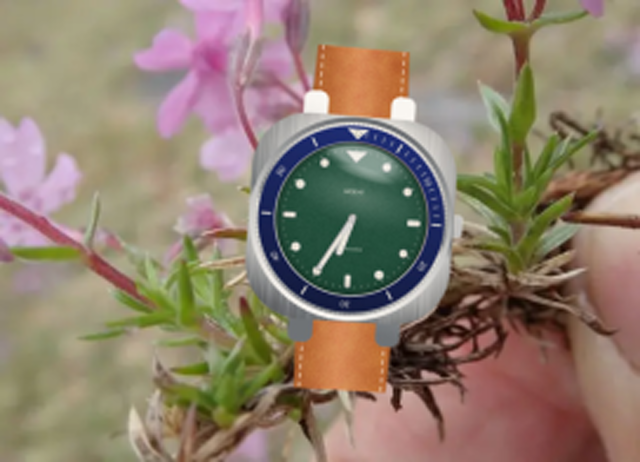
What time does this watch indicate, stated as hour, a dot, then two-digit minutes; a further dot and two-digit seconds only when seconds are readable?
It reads 6.35
